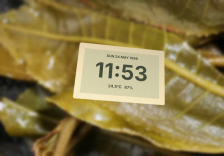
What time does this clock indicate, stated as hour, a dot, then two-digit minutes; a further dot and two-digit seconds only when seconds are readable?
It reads 11.53
